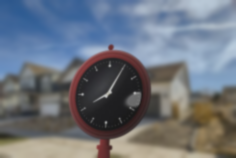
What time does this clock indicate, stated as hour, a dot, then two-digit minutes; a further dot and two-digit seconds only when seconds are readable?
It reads 8.05
